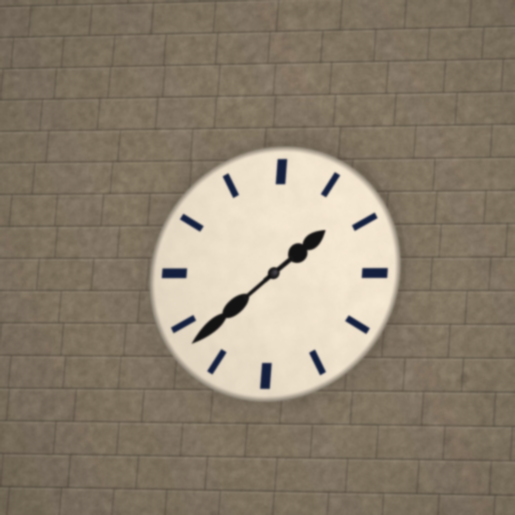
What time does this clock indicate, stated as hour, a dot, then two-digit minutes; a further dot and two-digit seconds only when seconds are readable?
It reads 1.38
